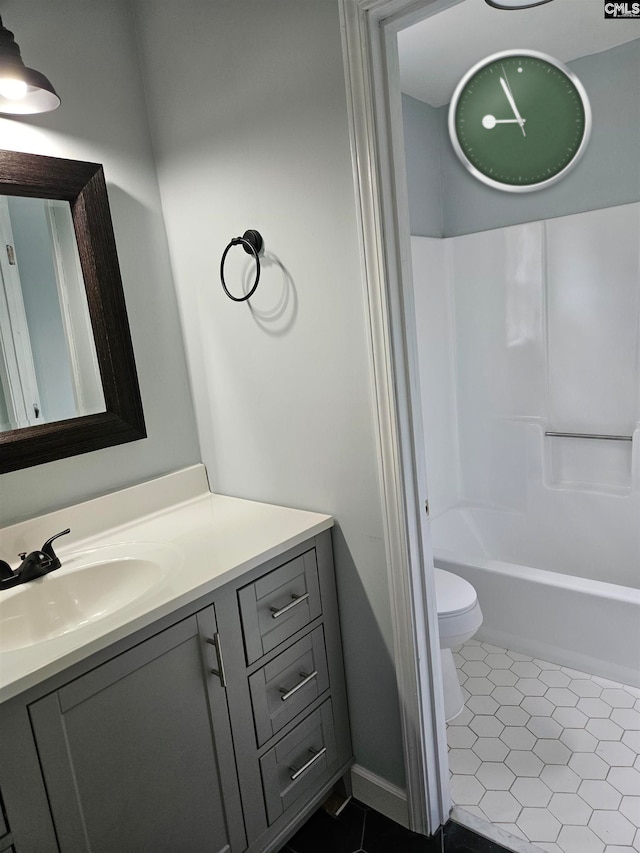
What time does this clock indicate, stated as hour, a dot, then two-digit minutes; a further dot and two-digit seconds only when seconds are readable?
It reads 8.55.57
